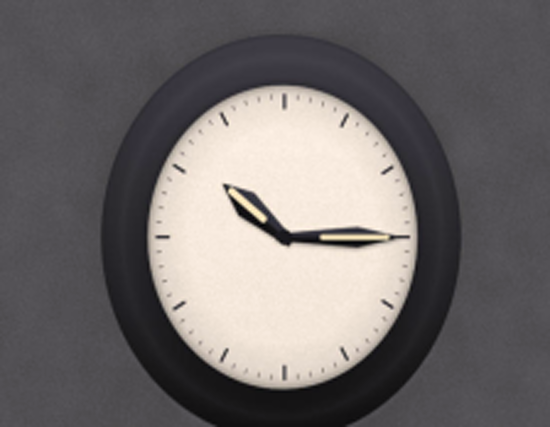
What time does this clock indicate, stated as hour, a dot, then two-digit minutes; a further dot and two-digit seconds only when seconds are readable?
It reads 10.15
